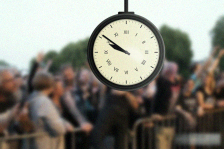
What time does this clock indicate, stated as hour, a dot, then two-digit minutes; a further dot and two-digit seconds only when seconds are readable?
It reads 9.51
